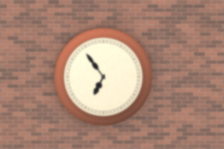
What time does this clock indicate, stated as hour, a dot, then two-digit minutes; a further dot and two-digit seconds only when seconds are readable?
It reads 6.54
